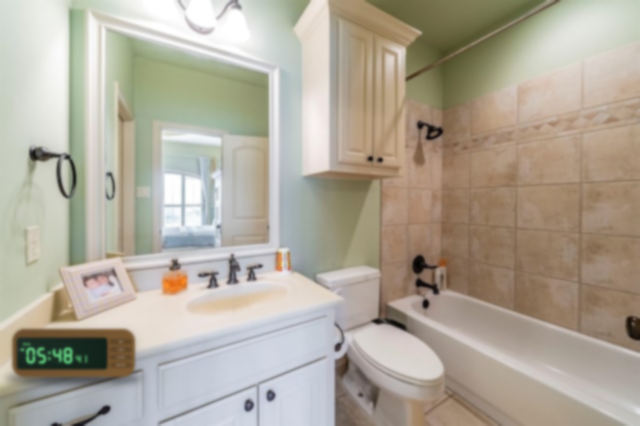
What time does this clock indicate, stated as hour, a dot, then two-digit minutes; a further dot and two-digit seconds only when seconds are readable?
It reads 5.48
